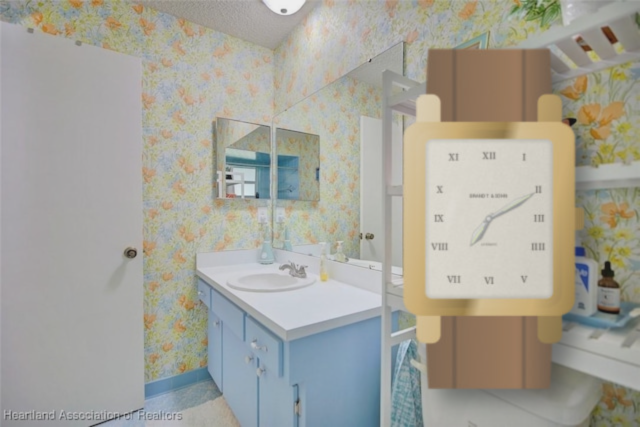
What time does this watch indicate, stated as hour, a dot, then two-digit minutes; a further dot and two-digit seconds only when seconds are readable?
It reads 7.10
